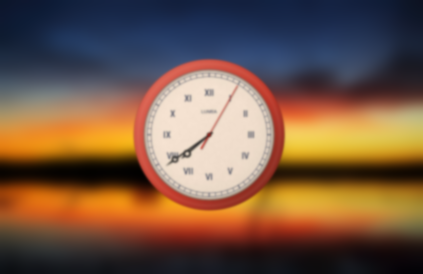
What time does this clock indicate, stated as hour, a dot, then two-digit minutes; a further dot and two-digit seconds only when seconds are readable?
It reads 7.39.05
